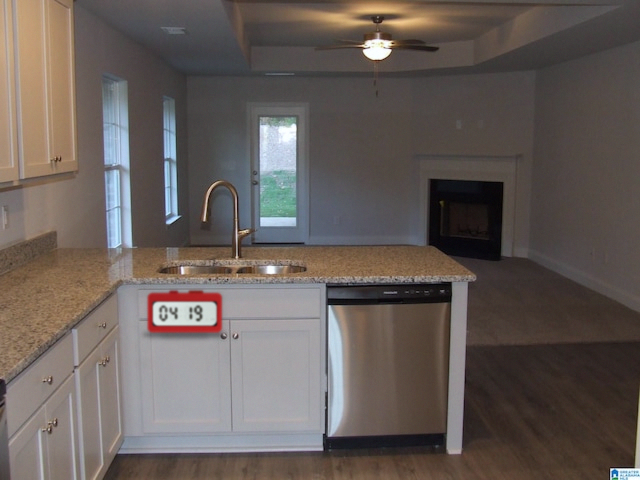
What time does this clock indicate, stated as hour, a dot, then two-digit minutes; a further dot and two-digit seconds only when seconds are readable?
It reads 4.19
